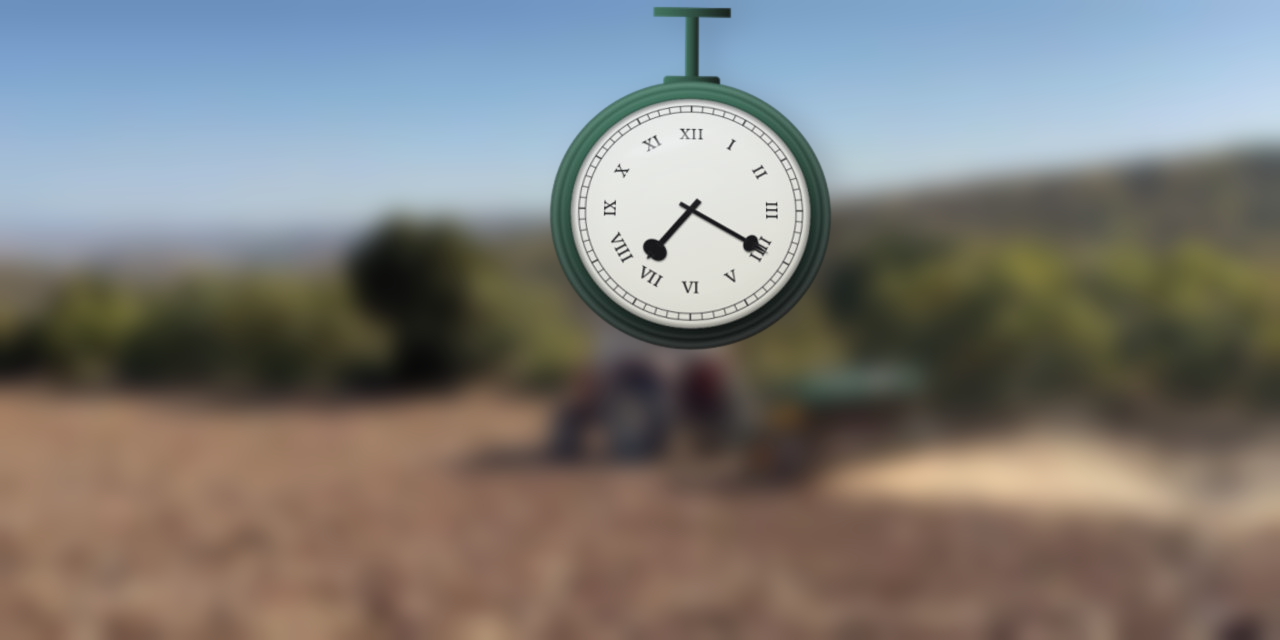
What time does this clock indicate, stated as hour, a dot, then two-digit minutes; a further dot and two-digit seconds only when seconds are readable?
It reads 7.20
